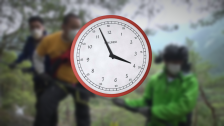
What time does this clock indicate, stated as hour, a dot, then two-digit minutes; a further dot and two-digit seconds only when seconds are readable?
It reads 3.57
